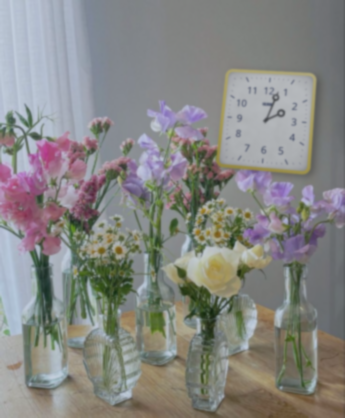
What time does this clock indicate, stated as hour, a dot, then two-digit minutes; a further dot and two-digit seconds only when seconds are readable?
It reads 2.03
